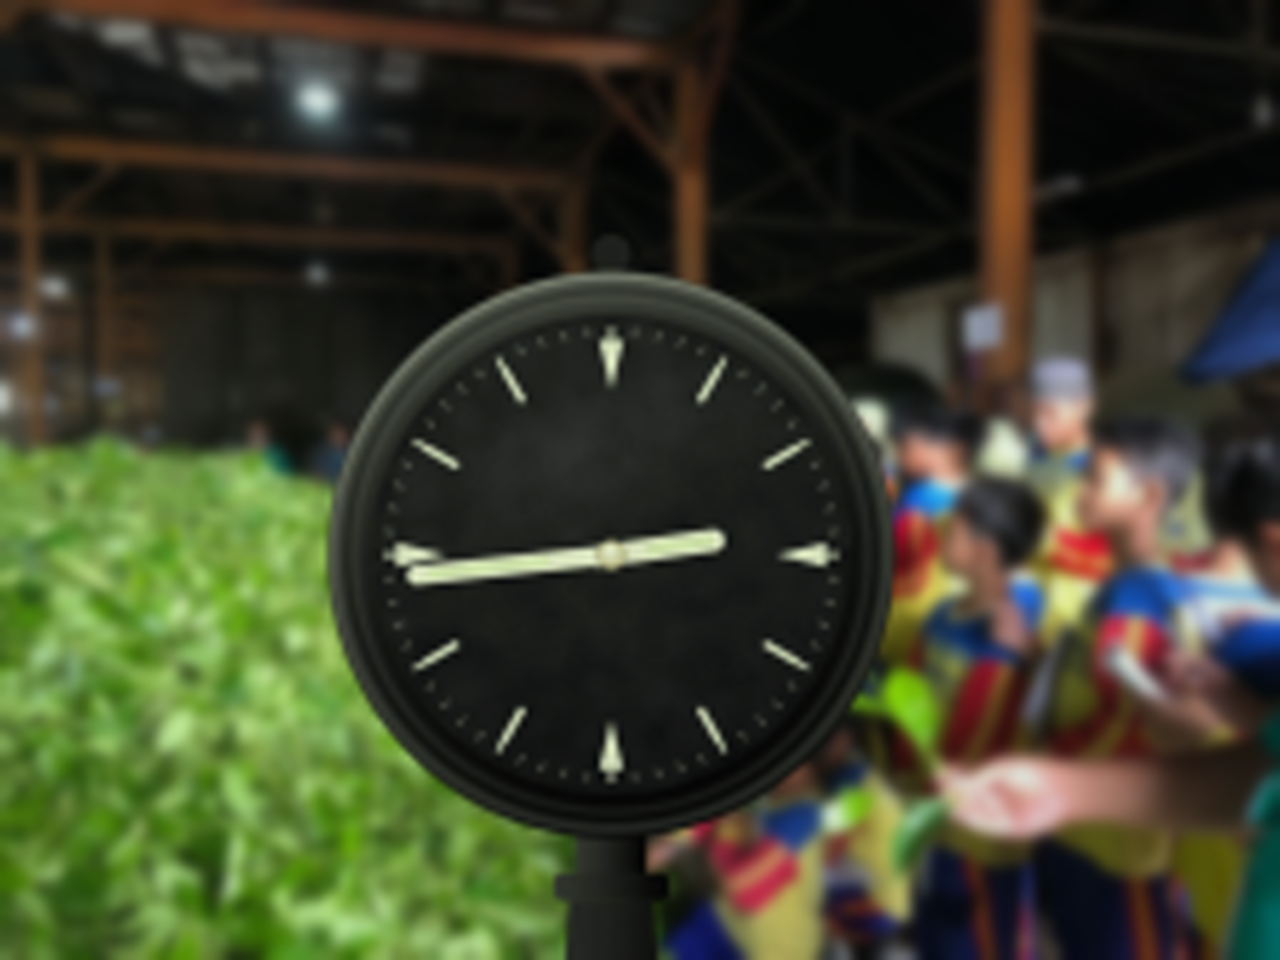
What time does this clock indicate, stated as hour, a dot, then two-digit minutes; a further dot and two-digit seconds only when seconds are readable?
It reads 2.44
